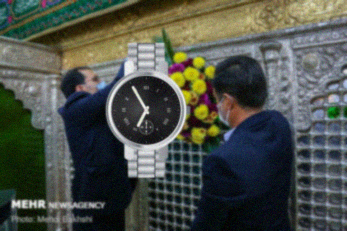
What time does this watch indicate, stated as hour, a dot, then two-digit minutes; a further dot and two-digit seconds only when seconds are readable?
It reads 6.55
